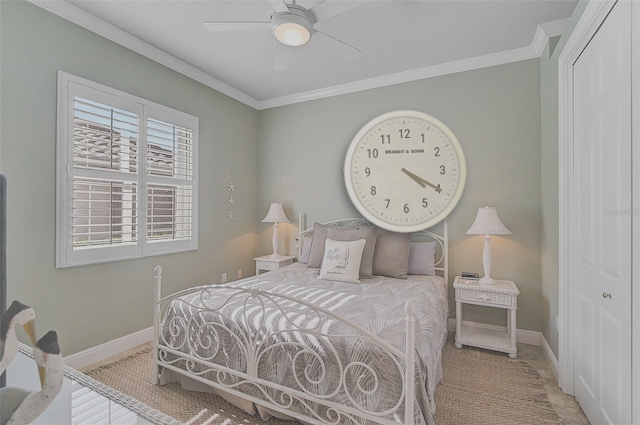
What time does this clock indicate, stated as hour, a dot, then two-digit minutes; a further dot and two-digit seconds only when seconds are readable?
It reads 4.20
